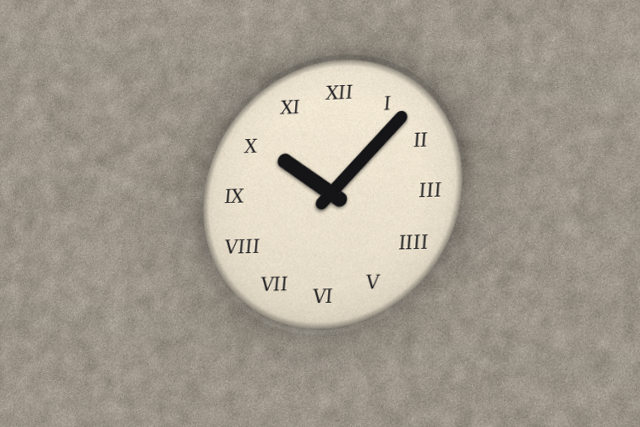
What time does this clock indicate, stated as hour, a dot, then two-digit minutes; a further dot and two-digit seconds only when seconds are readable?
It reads 10.07
